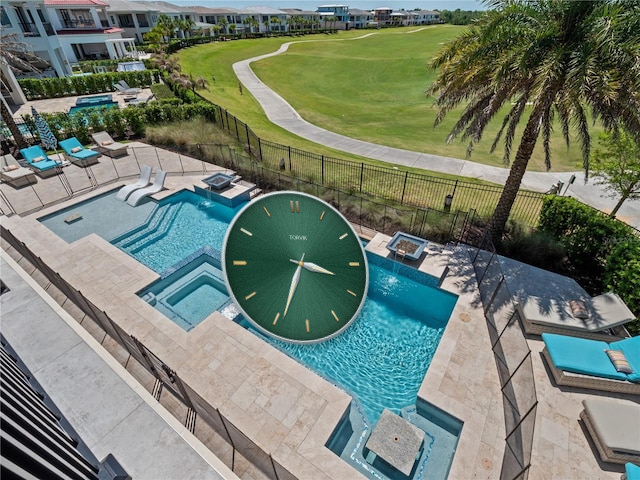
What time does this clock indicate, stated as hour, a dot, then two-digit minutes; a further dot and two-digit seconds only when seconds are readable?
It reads 3.34
